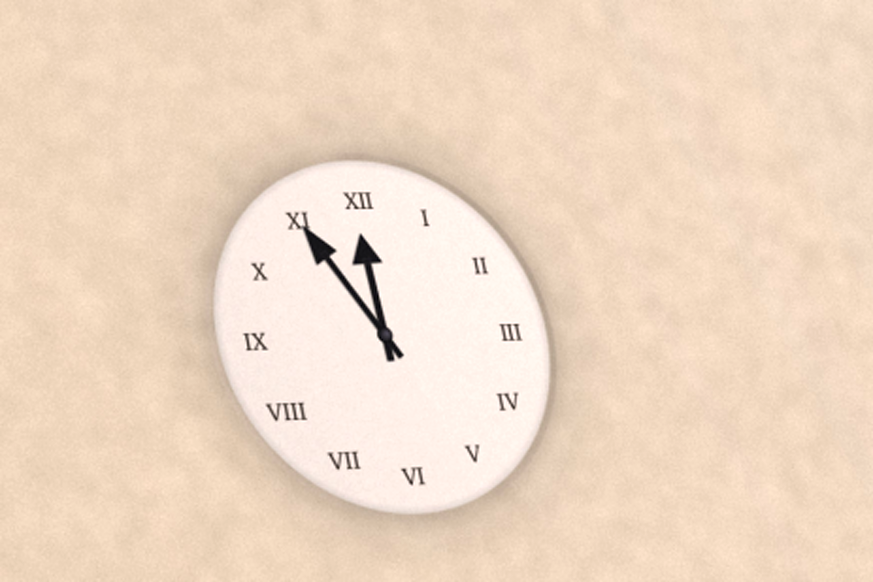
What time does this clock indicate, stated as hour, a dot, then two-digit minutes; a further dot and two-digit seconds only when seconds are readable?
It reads 11.55
